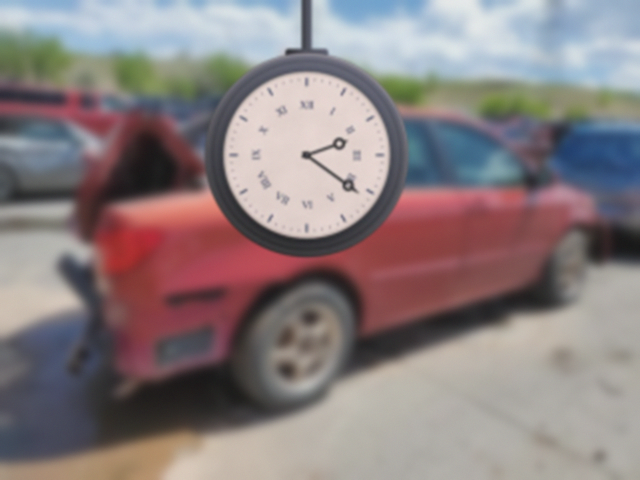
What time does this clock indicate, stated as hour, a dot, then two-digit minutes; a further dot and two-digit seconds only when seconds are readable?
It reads 2.21
